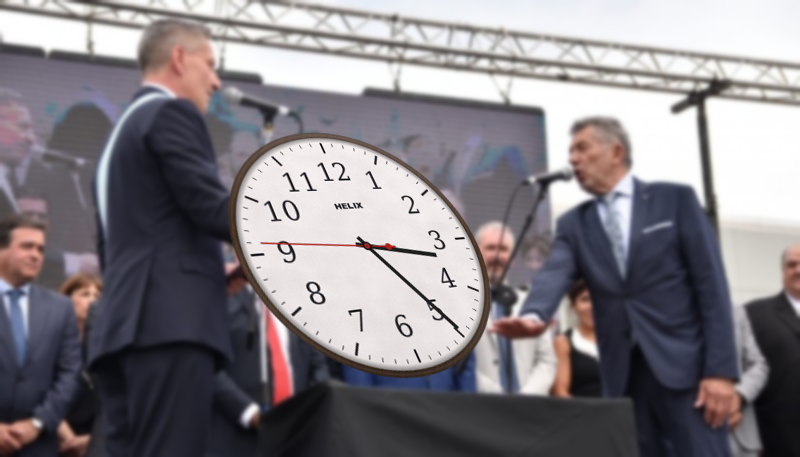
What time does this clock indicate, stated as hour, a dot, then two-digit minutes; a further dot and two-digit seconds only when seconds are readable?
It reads 3.24.46
